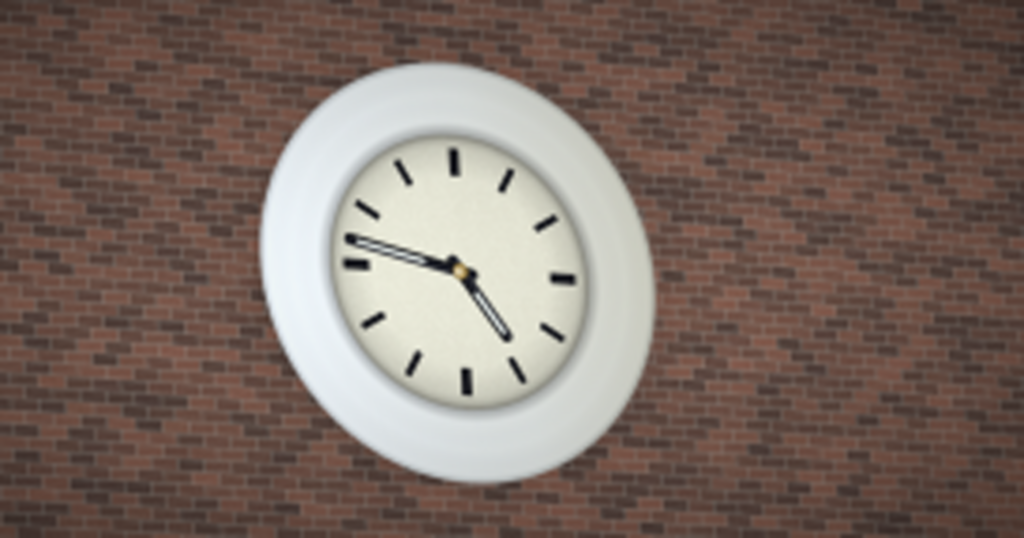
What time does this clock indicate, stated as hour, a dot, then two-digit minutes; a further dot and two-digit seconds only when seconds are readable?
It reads 4.47
